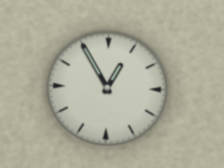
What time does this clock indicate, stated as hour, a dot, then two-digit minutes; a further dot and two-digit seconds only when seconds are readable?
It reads 12.55
